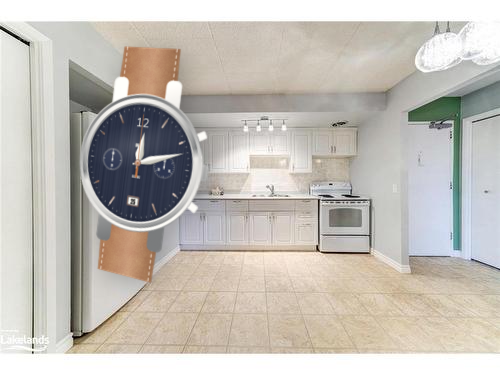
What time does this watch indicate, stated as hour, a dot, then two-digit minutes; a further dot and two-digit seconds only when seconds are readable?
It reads 12.12
